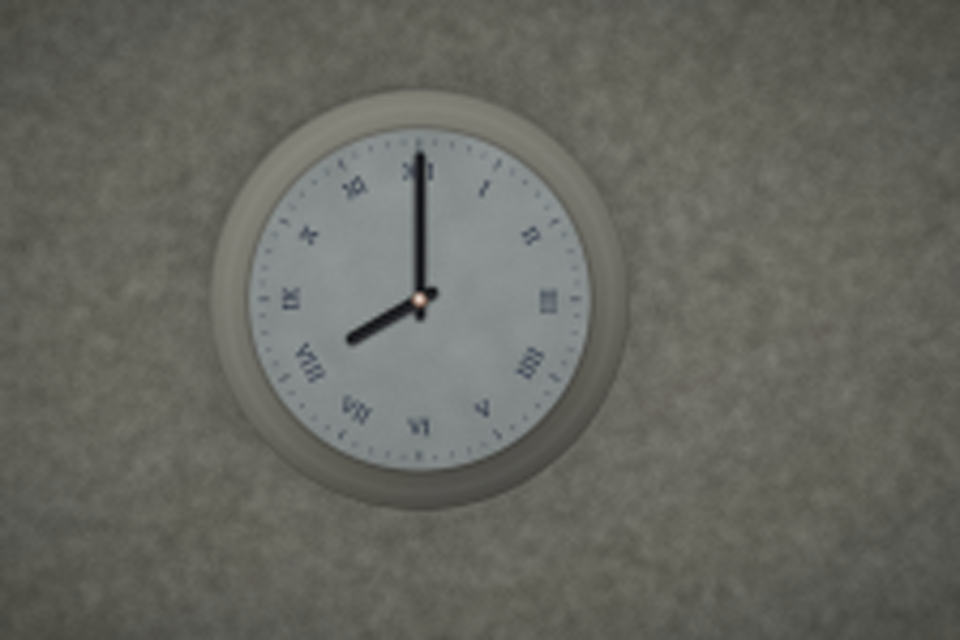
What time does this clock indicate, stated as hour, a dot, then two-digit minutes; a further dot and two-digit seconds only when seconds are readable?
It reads 8.00
